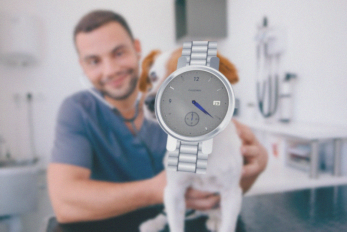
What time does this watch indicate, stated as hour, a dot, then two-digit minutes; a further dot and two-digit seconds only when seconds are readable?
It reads 4.21
